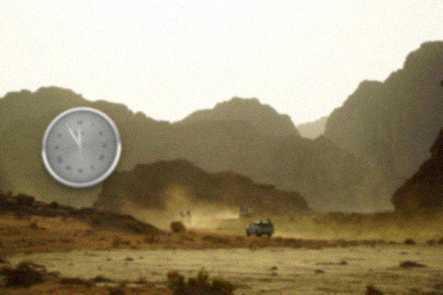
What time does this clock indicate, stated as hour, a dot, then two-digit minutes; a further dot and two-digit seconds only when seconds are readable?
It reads 11.55
